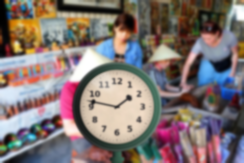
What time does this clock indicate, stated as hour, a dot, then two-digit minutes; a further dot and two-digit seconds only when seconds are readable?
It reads 1.47
